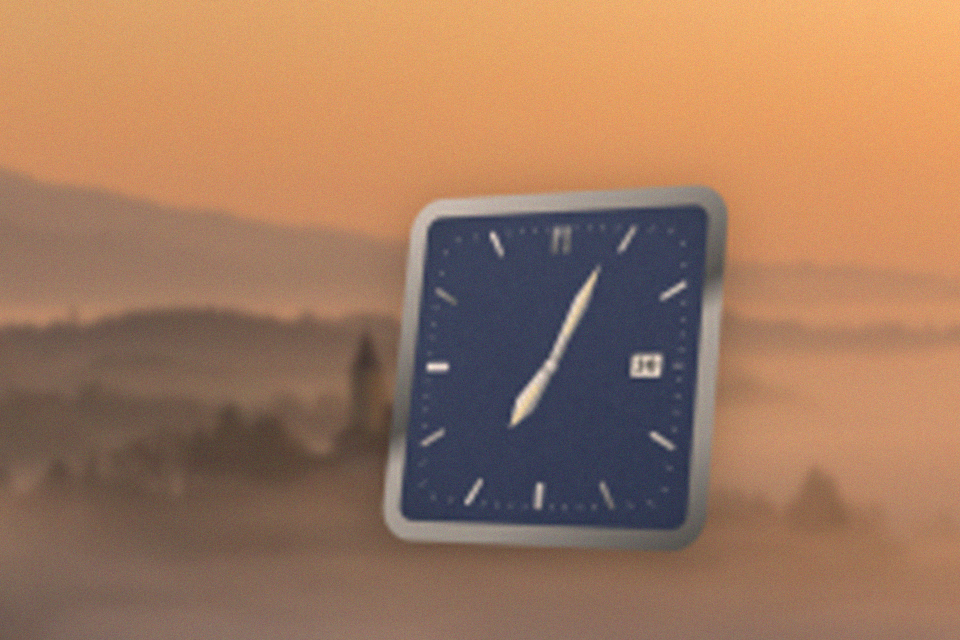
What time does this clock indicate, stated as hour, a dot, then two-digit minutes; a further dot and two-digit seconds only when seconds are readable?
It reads 7.04
